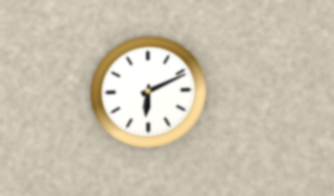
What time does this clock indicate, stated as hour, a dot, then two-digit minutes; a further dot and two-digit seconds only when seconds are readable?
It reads 6.11
